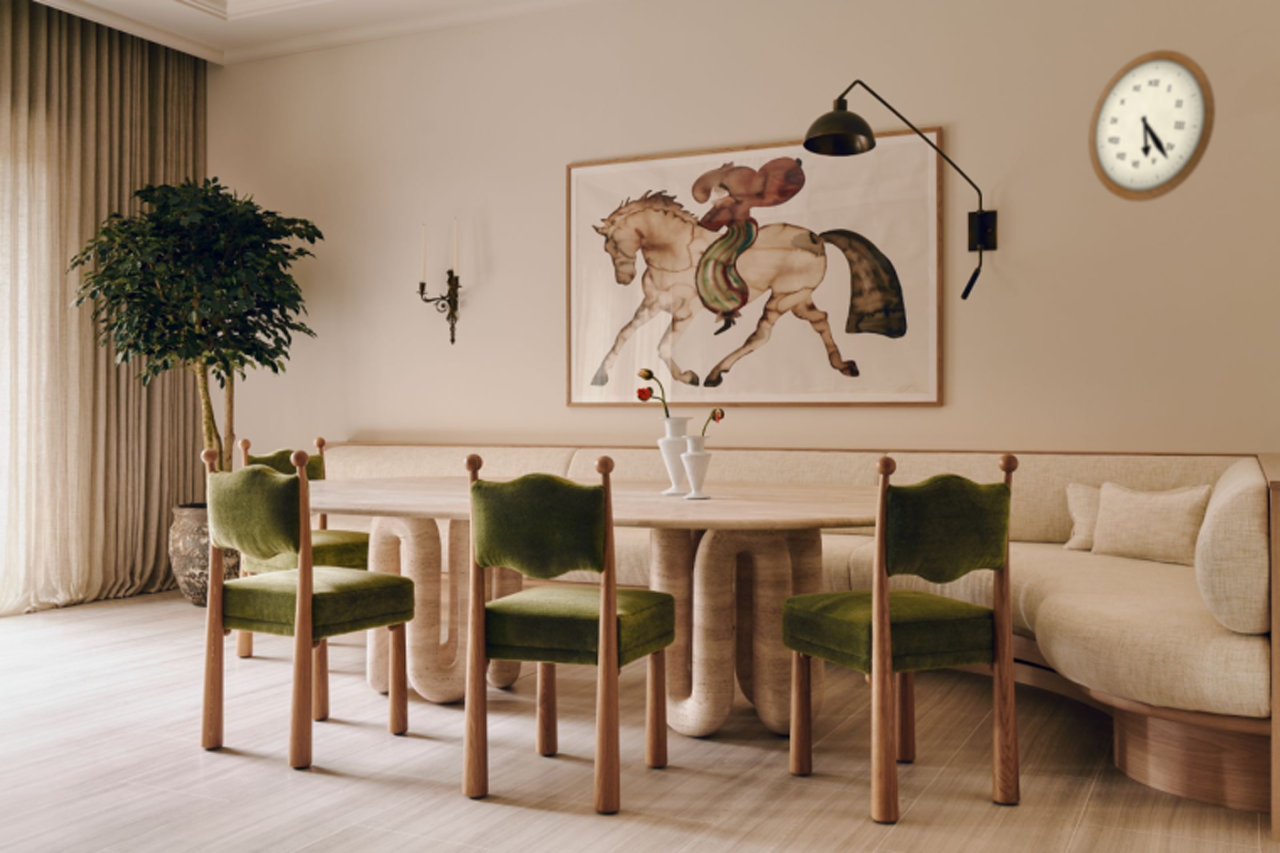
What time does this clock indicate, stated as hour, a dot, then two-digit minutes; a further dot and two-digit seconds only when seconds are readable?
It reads 5.22
